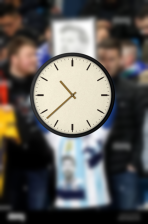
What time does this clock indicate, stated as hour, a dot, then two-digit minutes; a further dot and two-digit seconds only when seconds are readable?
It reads 10.38
